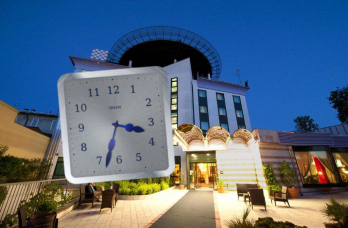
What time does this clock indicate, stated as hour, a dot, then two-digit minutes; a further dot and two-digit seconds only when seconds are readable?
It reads 3.33
